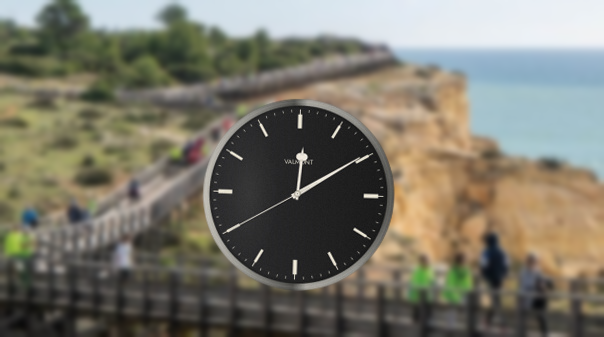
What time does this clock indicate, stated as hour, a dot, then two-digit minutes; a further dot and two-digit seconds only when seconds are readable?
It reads 12.09.40
